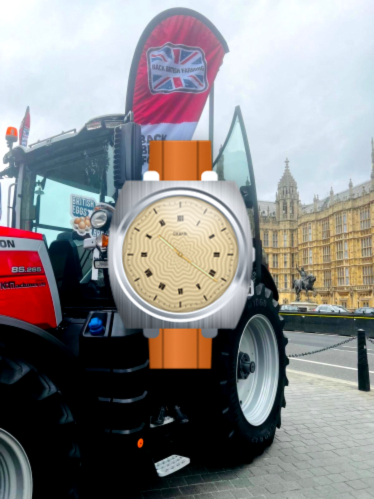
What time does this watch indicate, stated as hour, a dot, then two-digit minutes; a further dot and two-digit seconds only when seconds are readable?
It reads 10.21
